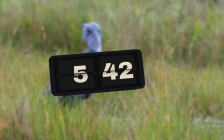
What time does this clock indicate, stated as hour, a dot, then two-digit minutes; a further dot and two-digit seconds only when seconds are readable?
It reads 5.42
